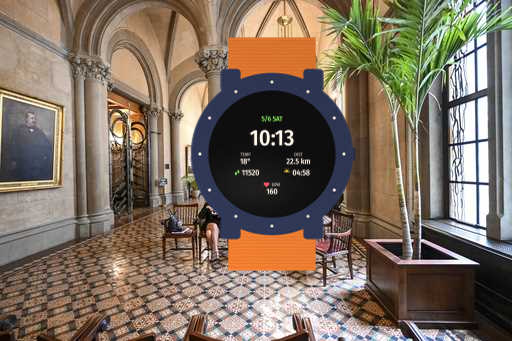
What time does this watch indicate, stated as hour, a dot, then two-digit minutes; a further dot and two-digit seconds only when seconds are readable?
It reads 10.13
